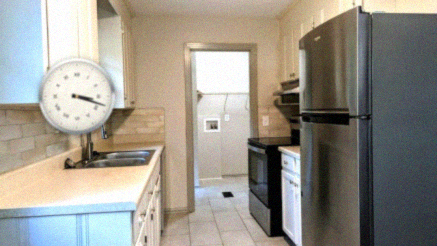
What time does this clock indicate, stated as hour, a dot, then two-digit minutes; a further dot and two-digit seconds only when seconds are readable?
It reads 3.18
